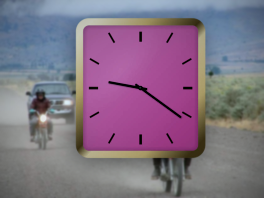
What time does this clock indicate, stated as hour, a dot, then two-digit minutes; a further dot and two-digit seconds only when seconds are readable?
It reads 9.21
